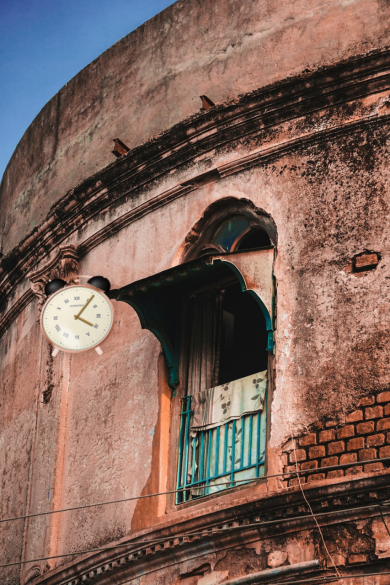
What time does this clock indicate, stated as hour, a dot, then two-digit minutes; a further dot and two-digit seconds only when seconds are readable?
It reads 4.06
